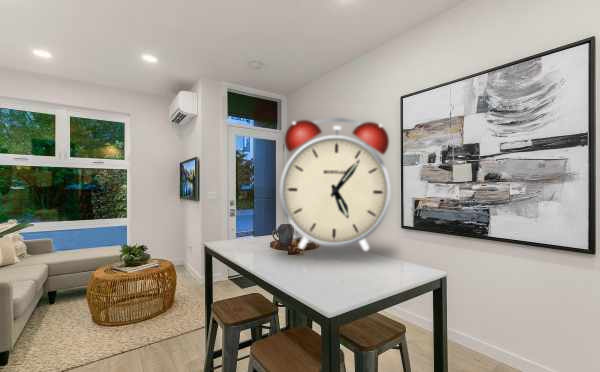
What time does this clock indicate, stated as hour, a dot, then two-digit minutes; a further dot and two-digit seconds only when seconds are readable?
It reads 5.06
